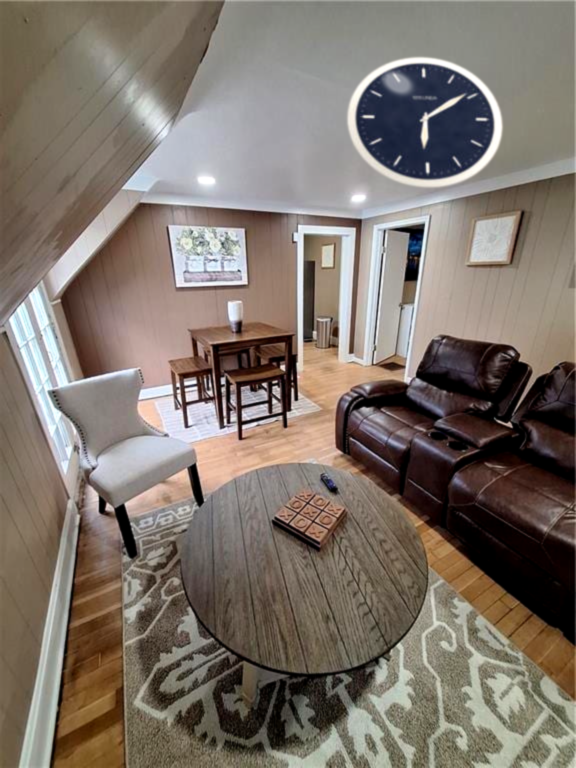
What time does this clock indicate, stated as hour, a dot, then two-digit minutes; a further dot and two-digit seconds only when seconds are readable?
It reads 6.09
